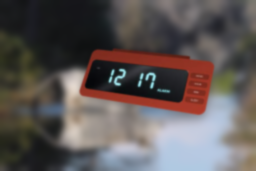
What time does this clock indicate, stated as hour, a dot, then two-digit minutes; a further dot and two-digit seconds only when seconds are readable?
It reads 12.17
